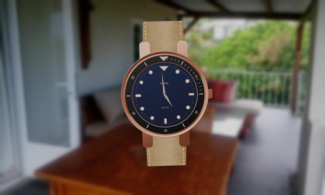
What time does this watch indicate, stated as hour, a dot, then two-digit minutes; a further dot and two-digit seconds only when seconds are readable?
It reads 4.59
